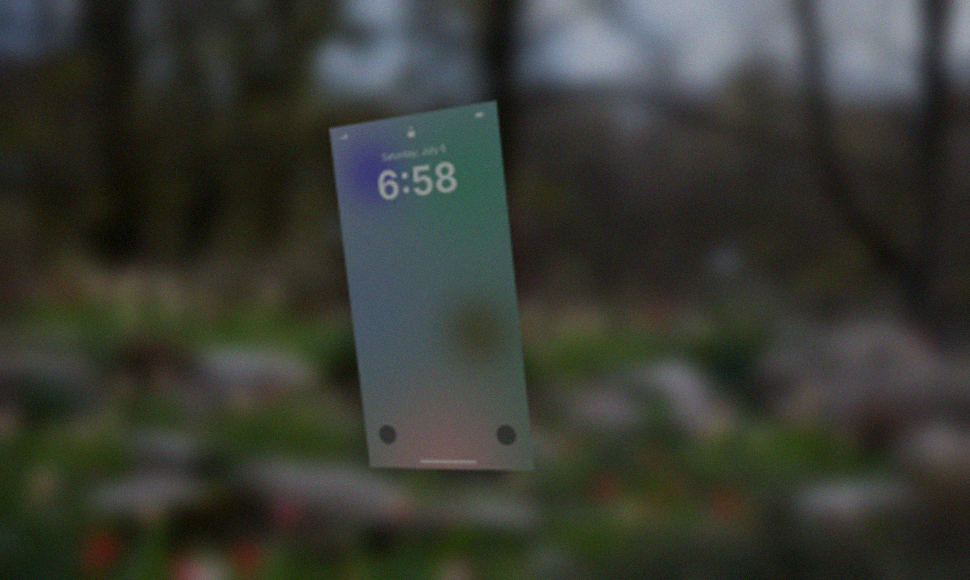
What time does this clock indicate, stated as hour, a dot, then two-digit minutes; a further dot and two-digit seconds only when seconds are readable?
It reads 6.58
